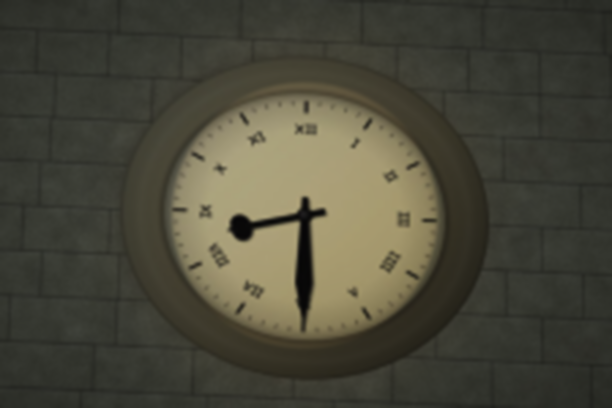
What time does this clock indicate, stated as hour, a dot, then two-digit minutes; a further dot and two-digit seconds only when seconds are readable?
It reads 8.30
